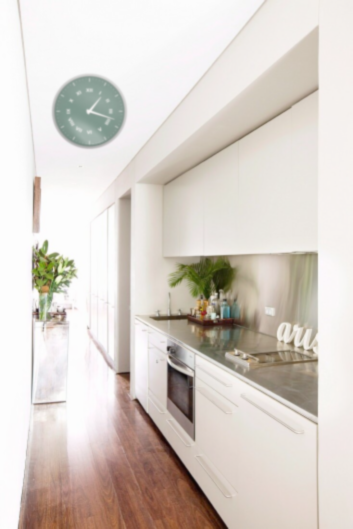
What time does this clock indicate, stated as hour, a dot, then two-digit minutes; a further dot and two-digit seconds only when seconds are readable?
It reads 1.18
